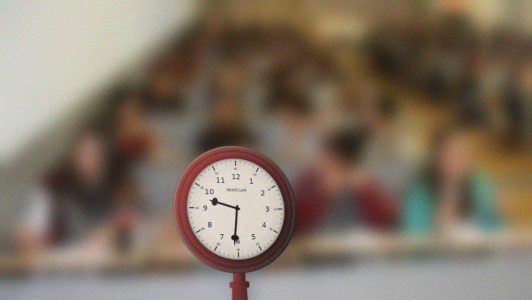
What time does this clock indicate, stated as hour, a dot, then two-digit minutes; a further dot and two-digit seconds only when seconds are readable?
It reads 9.31
